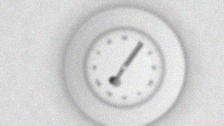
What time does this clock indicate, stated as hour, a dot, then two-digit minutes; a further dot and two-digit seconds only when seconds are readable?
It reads 7.06
